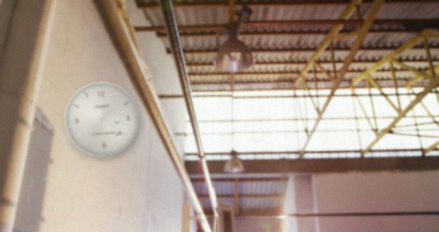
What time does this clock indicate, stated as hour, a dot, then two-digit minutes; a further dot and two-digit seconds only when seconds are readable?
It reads 3.21
